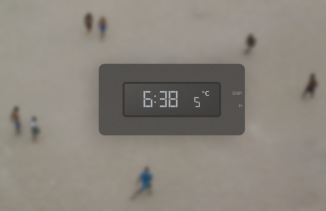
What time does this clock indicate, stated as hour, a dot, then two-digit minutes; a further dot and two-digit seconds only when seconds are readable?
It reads 6.38
